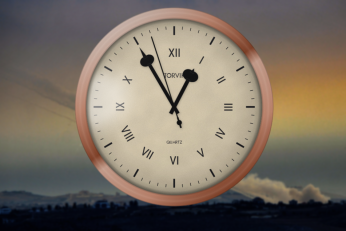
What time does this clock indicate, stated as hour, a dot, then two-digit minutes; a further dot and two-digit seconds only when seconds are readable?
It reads 12.54.57
